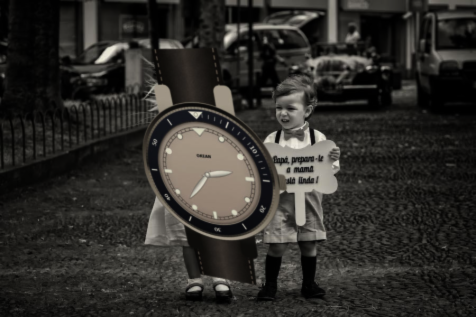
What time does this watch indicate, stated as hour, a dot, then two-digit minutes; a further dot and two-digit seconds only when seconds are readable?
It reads 2.37
